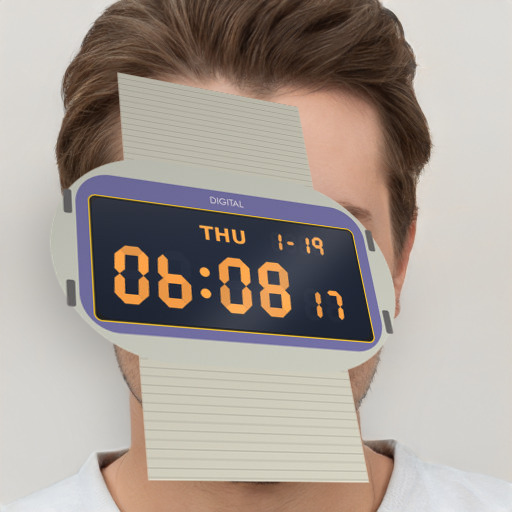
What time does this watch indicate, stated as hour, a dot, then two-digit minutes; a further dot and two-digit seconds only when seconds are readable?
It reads 6.08.17
